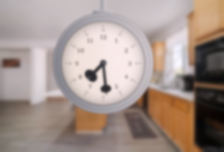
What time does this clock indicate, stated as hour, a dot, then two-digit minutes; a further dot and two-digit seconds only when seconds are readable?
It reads 7.29
